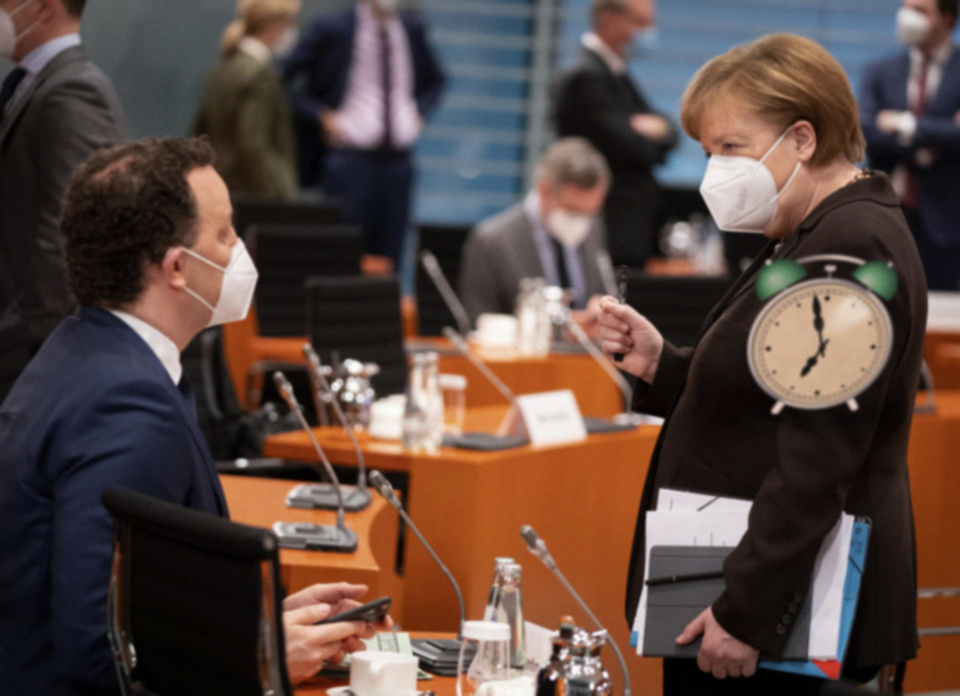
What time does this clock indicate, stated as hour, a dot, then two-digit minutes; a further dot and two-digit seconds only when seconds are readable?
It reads 6.58
